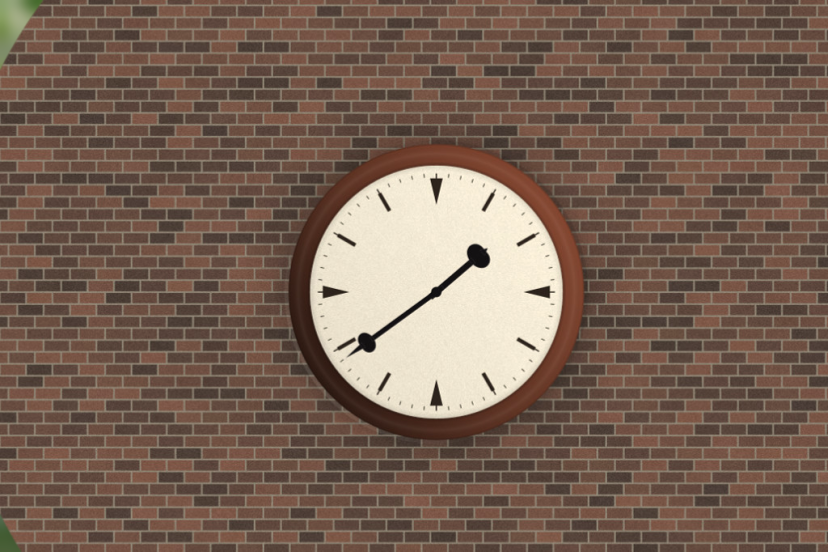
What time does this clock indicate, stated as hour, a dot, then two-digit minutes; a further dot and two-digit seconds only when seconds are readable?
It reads 1.39
